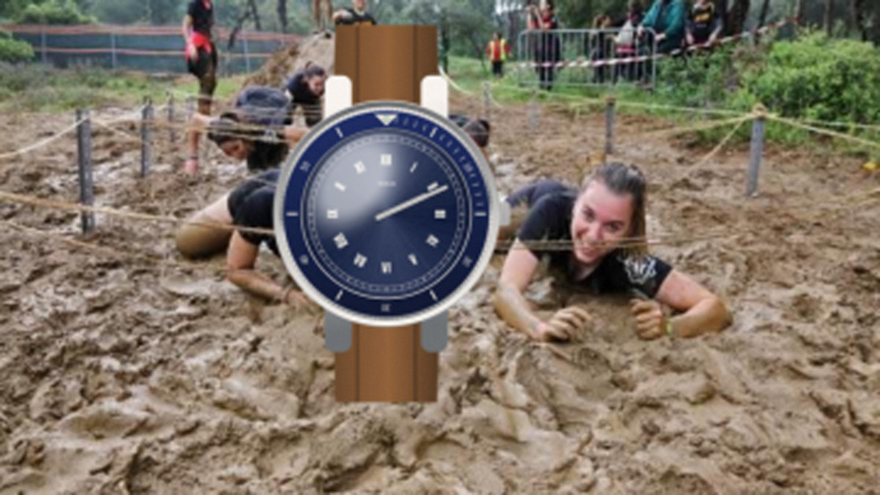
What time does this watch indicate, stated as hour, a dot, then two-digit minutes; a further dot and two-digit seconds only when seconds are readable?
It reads 2.11
